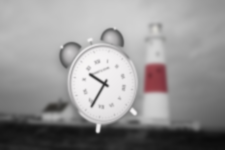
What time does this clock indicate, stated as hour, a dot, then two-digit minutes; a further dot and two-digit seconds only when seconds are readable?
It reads 10.39
